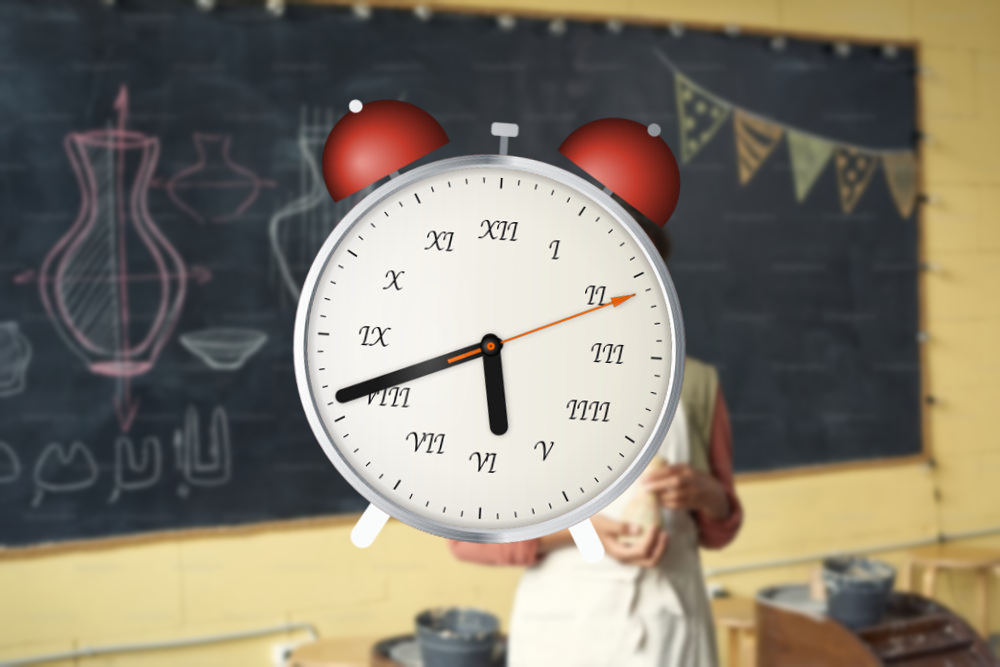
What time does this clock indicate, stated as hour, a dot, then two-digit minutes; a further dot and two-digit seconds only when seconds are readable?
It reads 5.41.11
